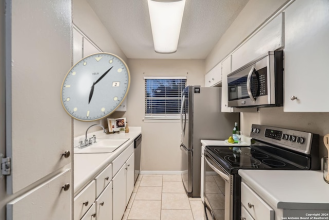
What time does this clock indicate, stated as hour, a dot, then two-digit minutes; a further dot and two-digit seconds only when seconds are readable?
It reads 6.07
